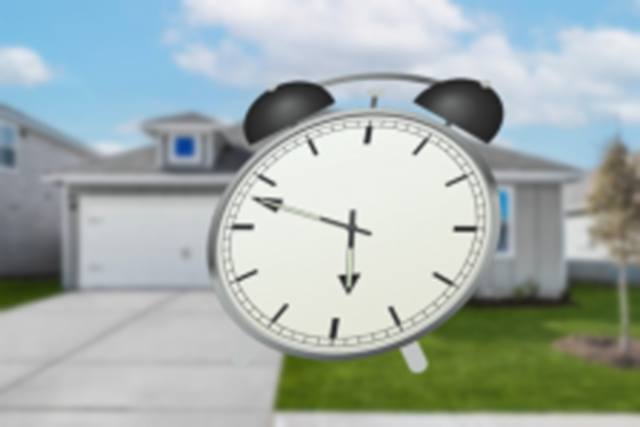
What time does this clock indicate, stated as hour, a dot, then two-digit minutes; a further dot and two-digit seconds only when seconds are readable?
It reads 5.48
